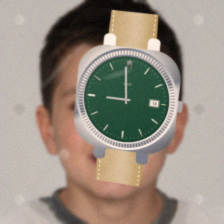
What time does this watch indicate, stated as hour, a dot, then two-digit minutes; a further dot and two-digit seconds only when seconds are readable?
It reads 8.59
